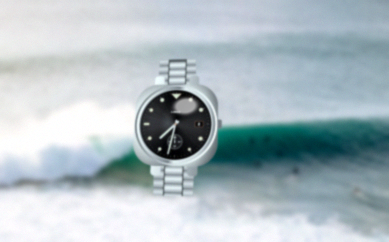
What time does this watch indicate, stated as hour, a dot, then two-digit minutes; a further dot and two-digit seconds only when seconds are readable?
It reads 7.32
